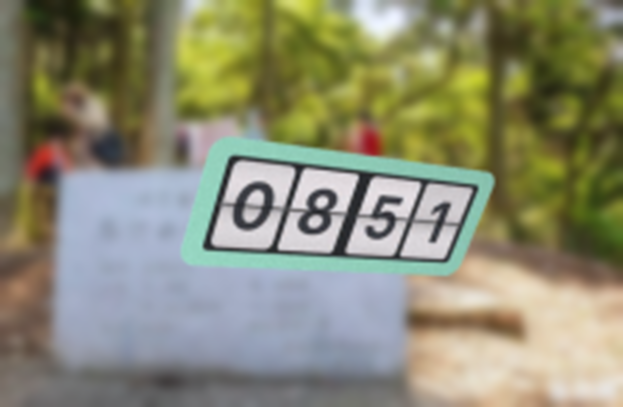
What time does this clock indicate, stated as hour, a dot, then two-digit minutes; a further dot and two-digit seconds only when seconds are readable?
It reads 8.51
